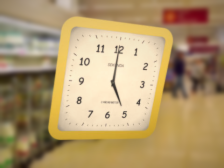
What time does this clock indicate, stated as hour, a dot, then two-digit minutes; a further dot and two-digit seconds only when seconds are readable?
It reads 5.00
